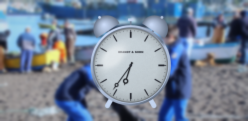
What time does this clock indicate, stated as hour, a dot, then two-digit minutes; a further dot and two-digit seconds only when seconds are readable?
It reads 6.36
